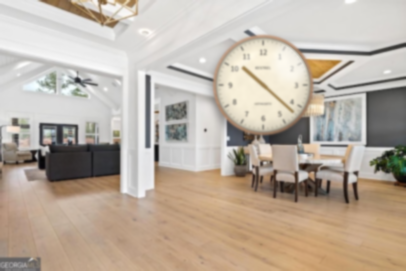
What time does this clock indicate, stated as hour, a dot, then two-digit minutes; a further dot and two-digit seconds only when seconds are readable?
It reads 10.22
